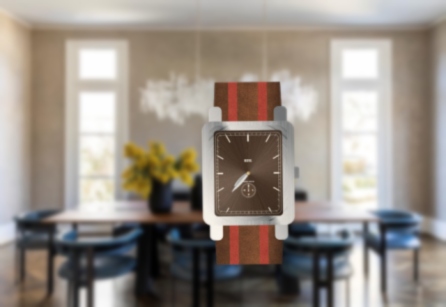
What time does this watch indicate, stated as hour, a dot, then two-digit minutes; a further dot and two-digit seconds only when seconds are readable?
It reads 7.37
